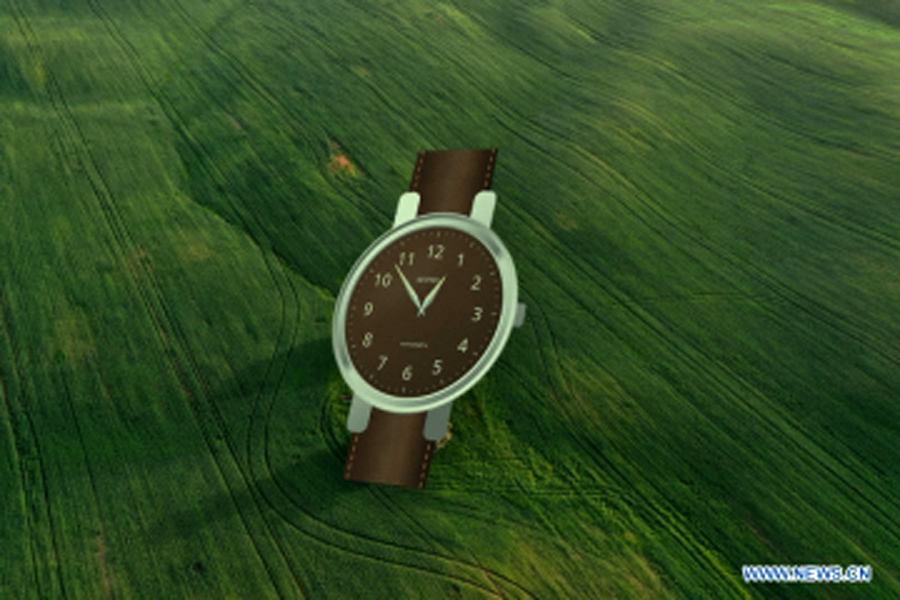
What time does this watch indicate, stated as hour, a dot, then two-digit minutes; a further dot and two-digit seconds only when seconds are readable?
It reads 12.53
